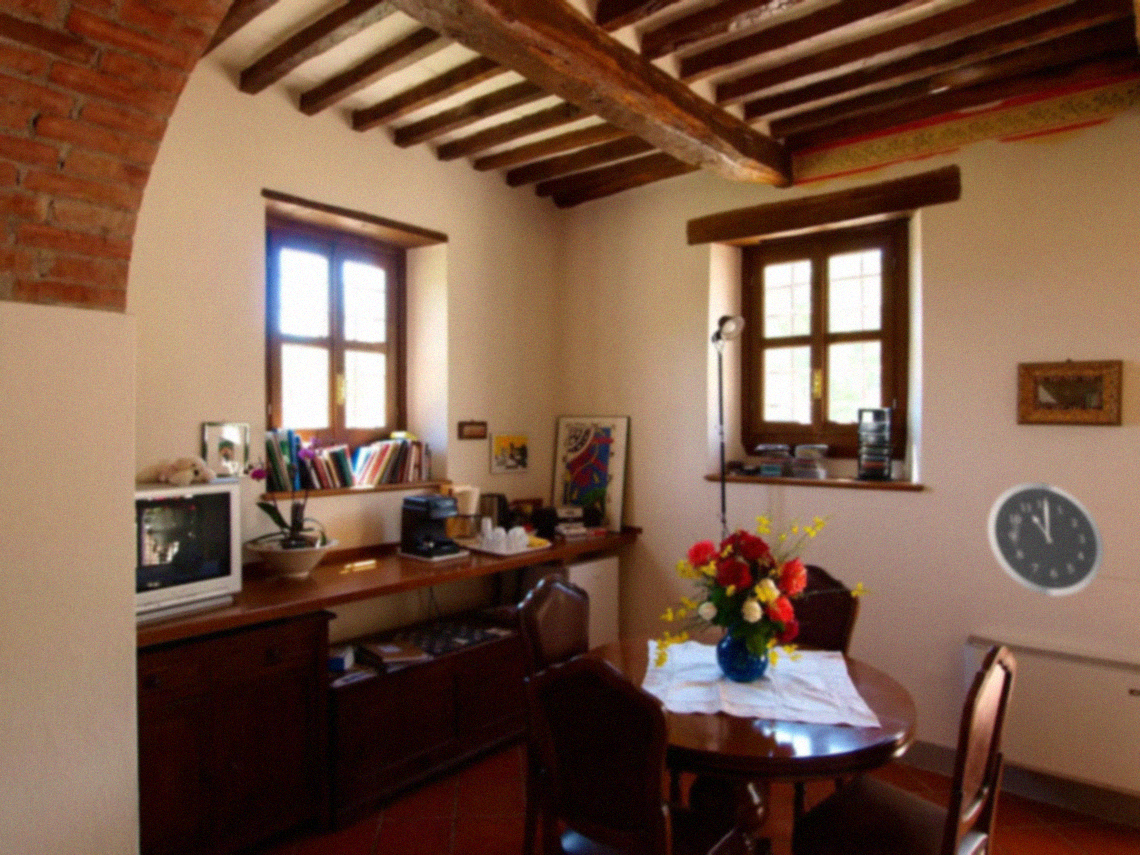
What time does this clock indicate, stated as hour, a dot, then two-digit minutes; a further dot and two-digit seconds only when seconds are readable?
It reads 11.01
